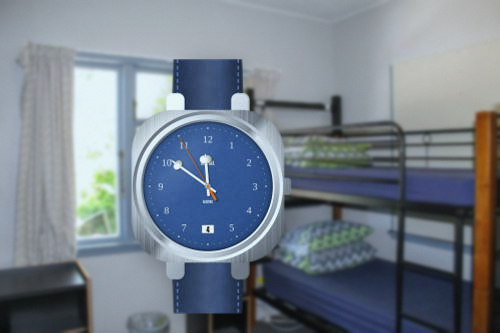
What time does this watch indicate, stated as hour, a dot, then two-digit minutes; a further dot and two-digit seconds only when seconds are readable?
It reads 11.50.55
